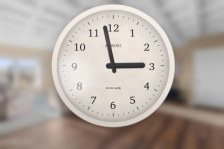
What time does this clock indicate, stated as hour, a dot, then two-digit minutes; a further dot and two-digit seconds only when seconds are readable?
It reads 2.58
